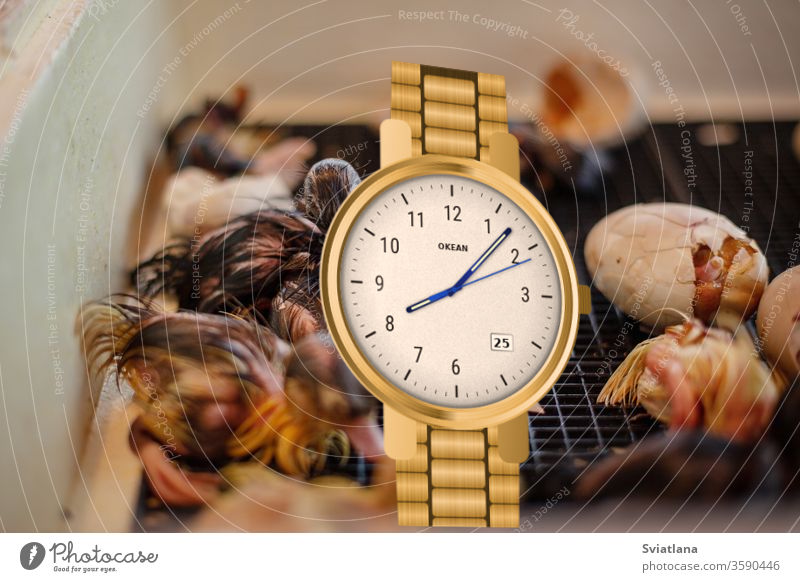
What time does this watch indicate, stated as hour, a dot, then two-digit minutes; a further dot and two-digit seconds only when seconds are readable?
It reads 8.07.11
